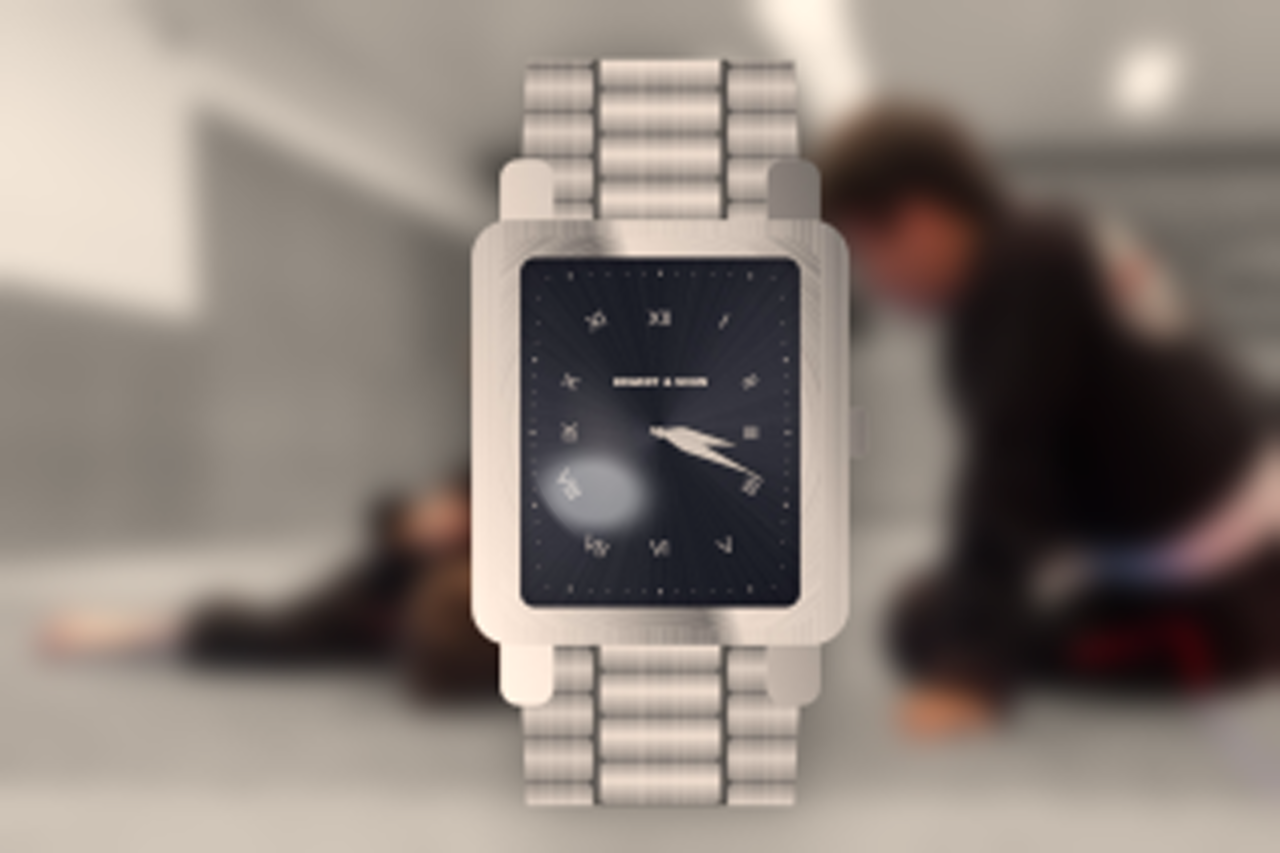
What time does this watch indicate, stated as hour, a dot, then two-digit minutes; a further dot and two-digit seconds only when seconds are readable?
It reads 3.19
